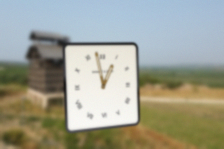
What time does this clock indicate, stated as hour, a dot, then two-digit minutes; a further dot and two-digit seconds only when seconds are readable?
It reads 12.58
